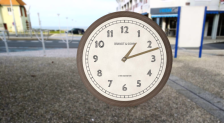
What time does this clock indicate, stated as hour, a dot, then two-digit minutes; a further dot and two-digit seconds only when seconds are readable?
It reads 1.12
